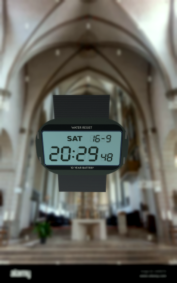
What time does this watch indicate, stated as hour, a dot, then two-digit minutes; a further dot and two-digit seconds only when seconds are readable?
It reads 20.29.48
